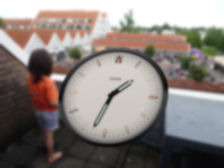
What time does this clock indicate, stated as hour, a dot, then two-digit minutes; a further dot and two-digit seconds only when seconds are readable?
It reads 1.33
